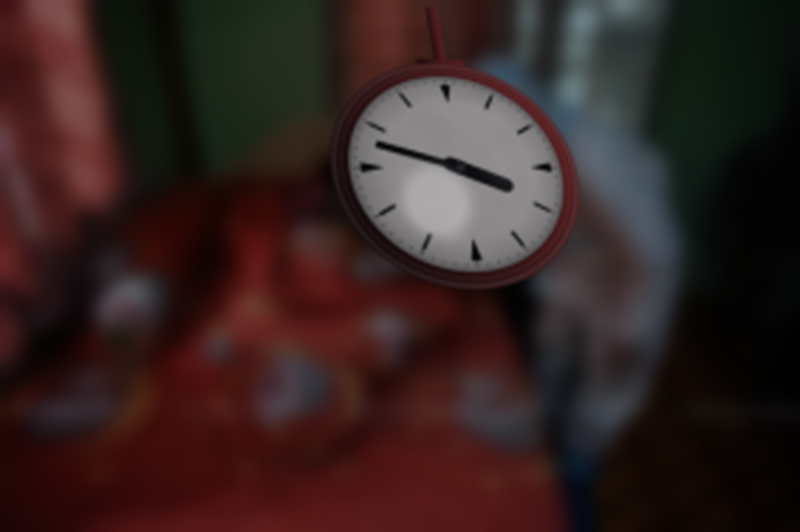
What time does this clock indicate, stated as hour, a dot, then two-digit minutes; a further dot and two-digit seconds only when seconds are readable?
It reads 3.48
